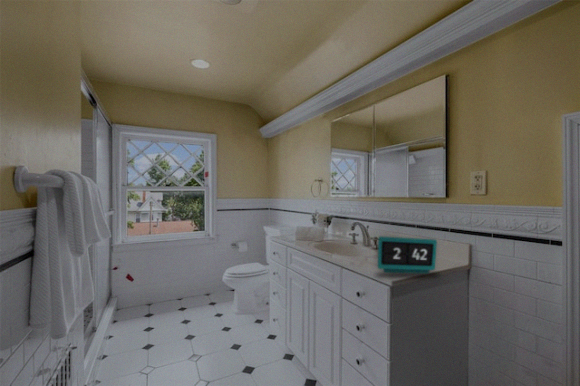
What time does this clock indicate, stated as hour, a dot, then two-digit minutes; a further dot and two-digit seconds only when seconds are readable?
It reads 2.42
